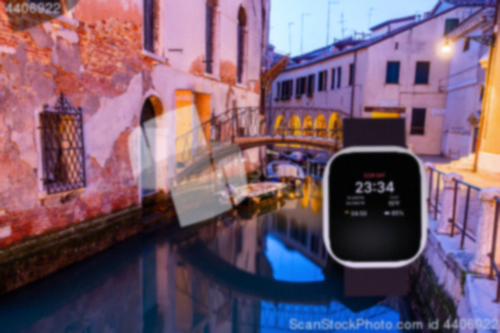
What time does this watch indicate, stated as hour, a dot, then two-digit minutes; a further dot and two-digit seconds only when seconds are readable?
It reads 23.34
